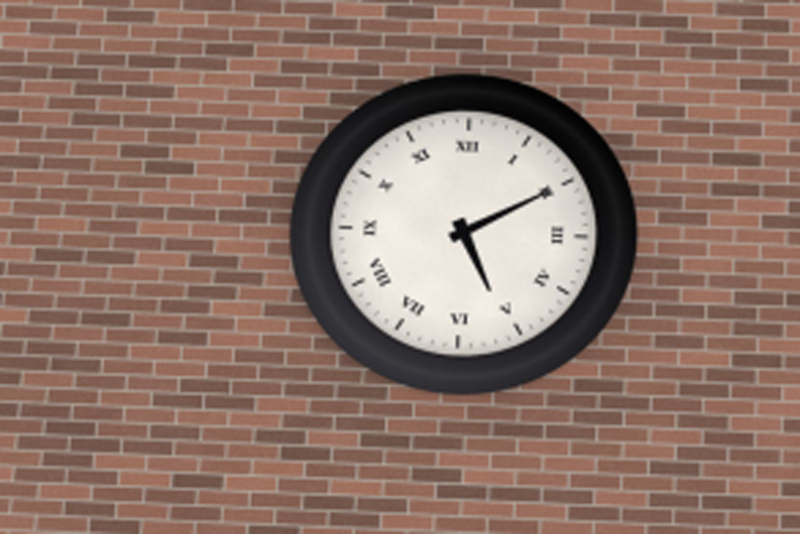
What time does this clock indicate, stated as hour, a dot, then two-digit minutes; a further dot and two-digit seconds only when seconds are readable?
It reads 5.10
